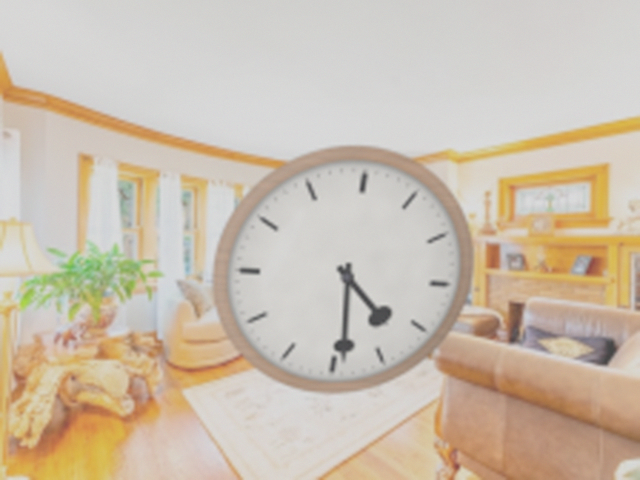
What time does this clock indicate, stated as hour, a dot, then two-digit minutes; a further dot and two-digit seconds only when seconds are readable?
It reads 4.29
